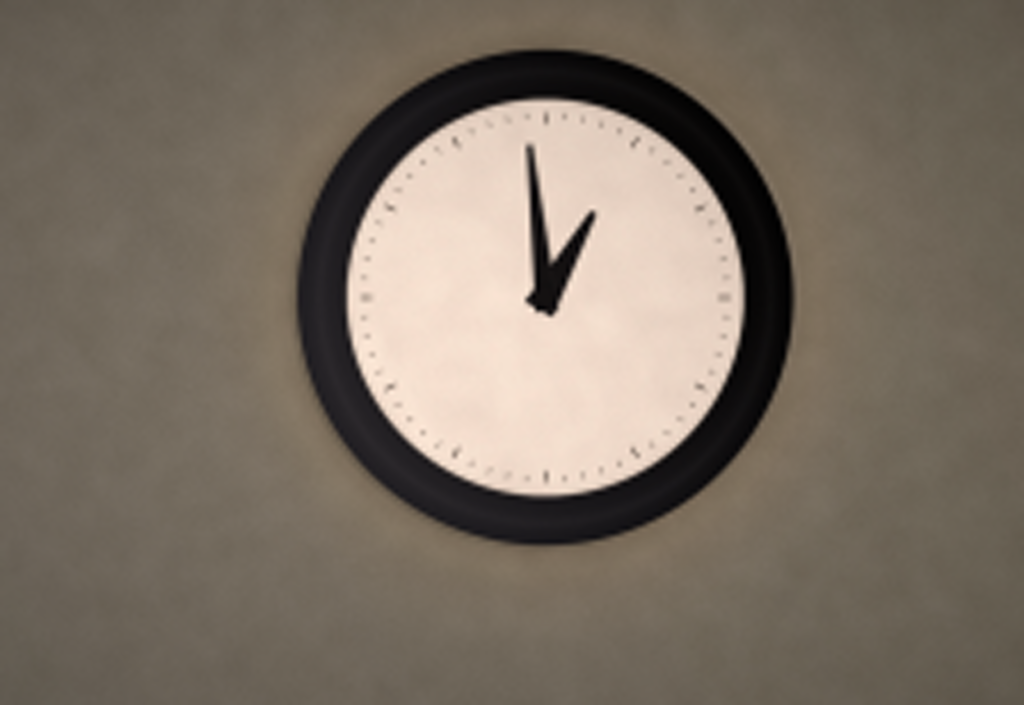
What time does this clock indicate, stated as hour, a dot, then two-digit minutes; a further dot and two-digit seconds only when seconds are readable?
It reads 12.59
